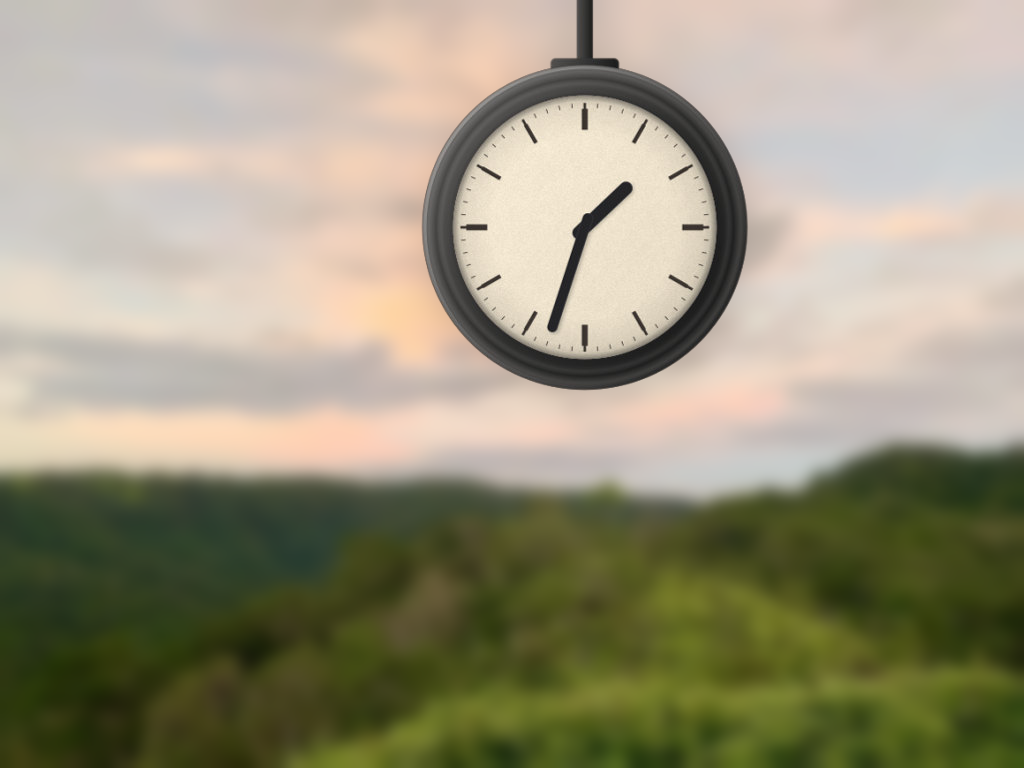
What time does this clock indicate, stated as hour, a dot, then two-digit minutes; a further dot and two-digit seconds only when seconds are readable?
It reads 1.33
